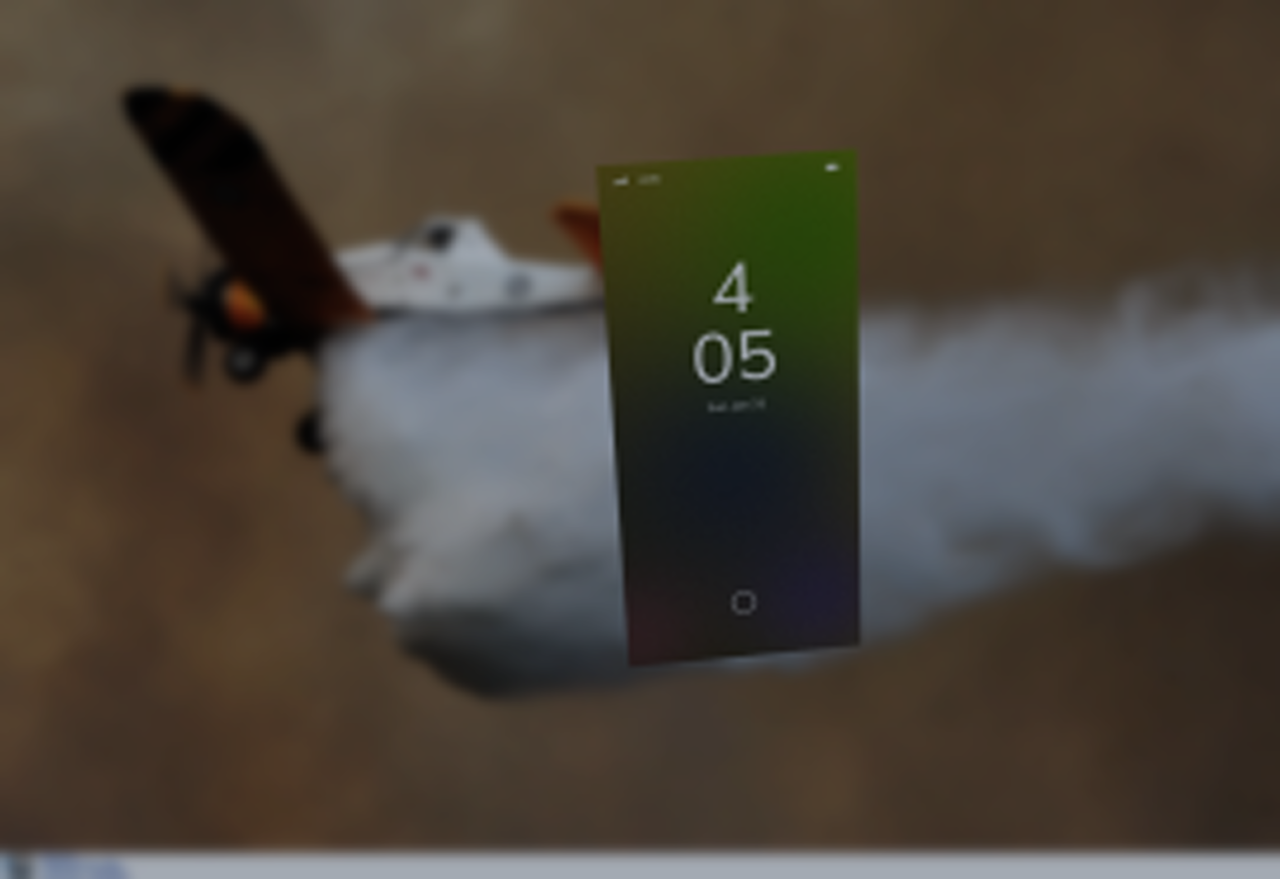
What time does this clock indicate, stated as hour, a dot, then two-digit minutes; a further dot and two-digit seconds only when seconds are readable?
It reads 4.05
